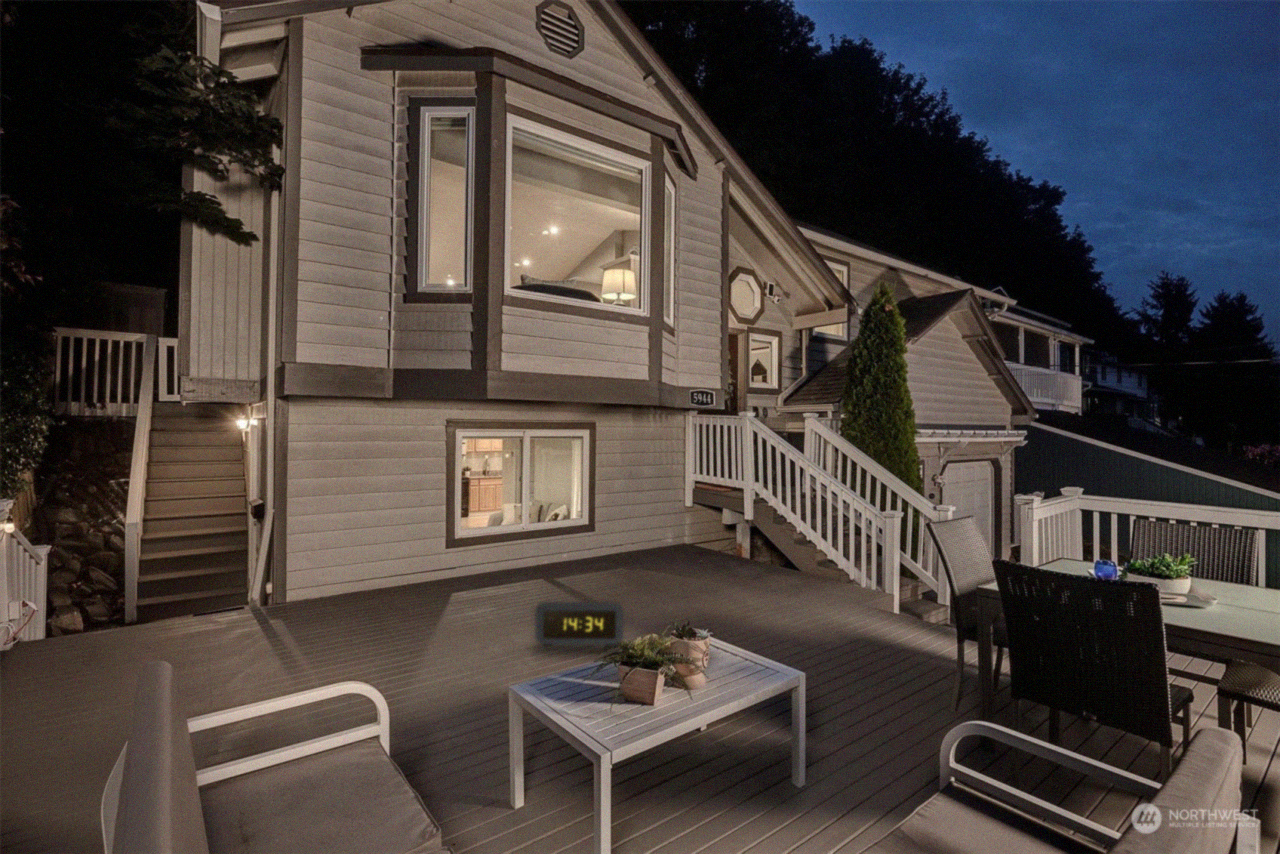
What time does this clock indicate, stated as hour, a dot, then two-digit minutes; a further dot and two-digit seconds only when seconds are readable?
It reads 14.34
